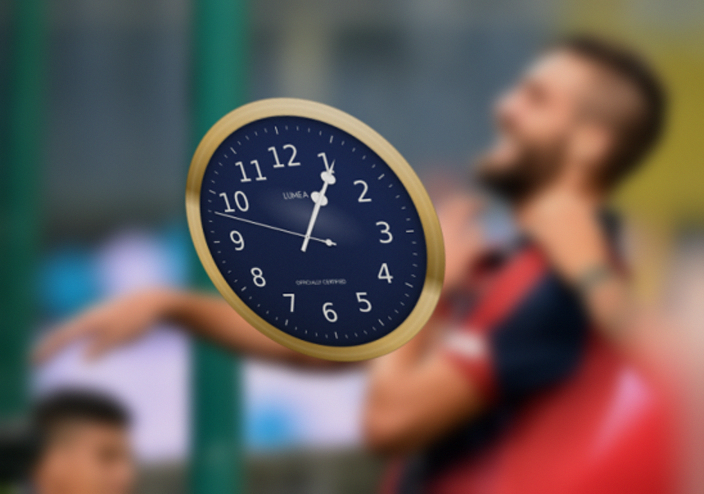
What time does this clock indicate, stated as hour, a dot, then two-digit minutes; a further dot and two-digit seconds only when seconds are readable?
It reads 1.05.48
